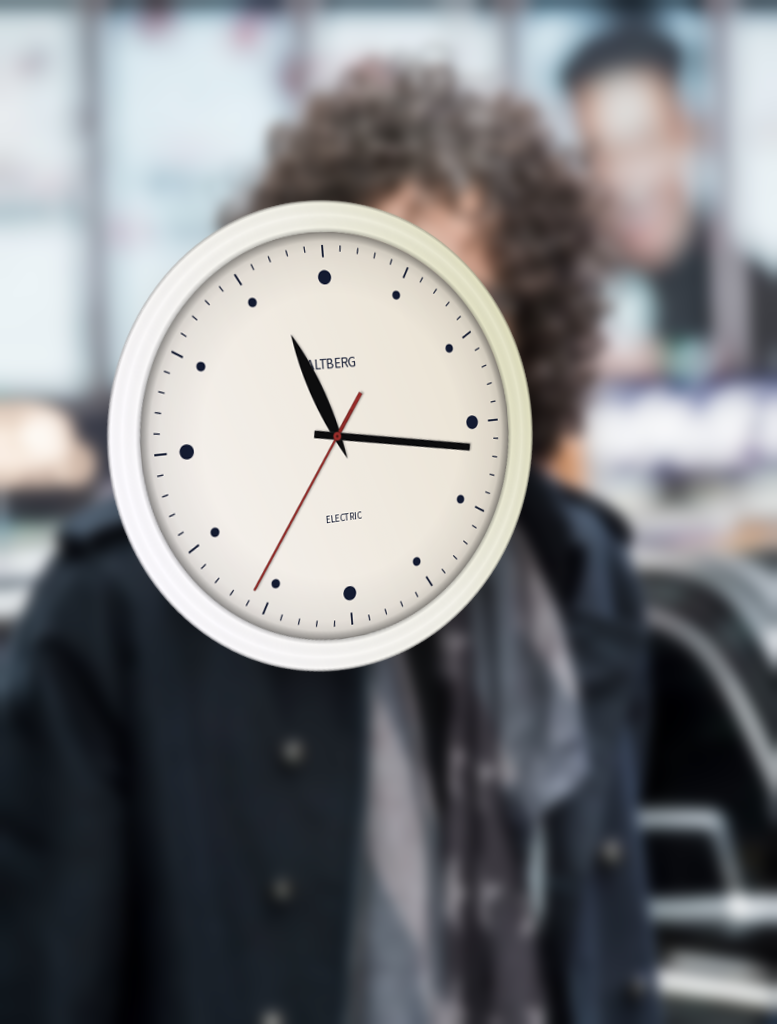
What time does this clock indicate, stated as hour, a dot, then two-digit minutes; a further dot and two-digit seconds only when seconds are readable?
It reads 11.16.36
